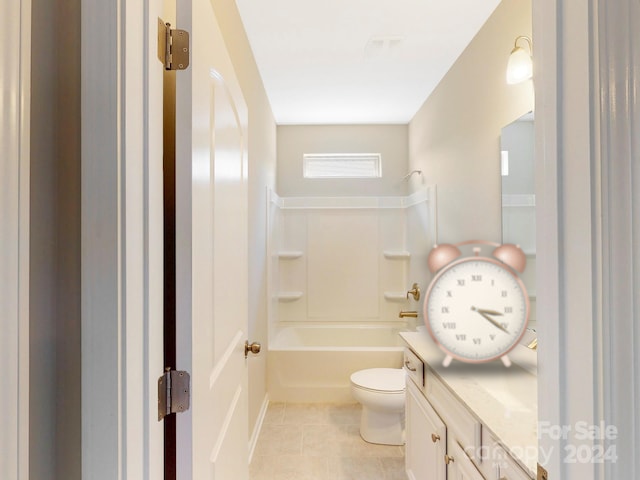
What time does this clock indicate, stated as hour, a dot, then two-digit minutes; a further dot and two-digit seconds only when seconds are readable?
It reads 3.21
